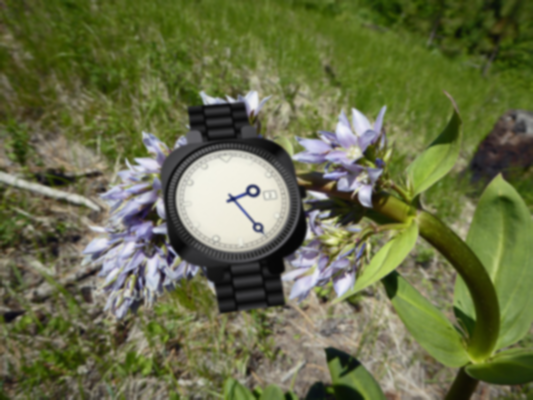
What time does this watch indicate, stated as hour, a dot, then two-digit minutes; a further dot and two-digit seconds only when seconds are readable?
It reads 2.25
